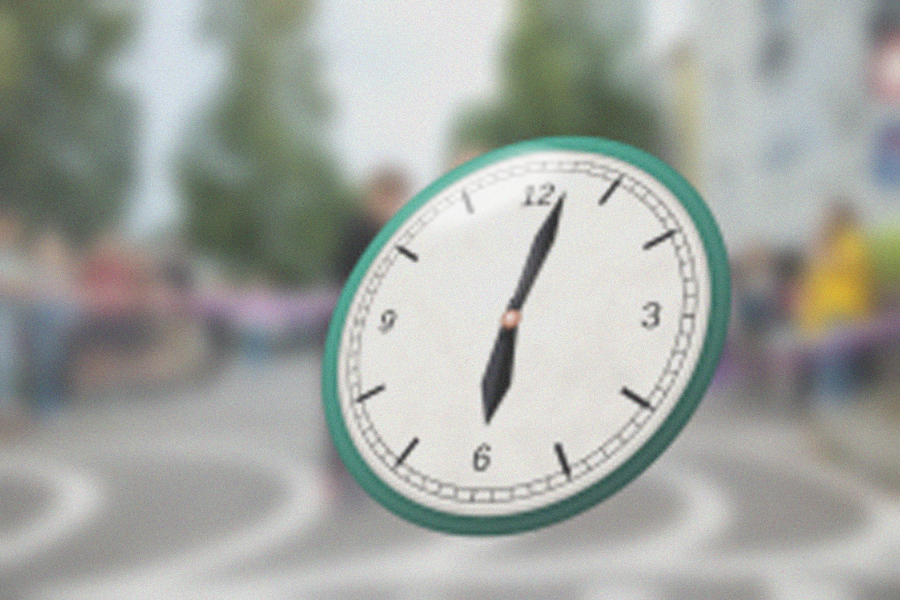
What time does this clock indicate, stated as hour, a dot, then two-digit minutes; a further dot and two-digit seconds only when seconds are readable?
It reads 6.02
